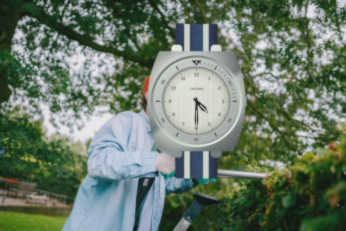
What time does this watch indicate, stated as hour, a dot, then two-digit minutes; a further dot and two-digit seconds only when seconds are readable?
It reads 4.30
